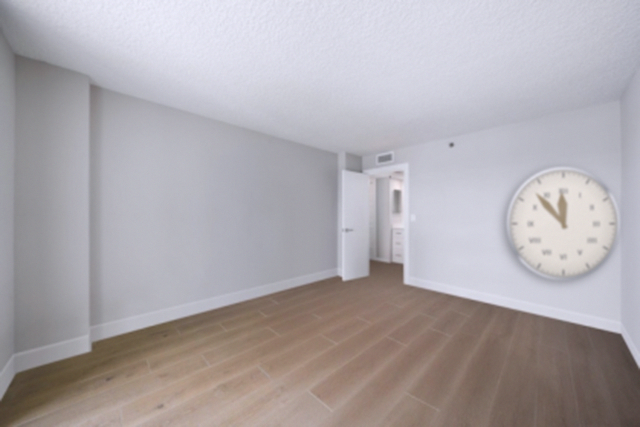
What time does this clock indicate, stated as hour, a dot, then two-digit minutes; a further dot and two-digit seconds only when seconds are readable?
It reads 11.53
